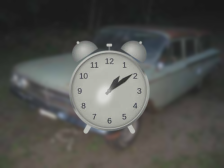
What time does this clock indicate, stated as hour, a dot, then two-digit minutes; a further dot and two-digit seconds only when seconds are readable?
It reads 1.09
